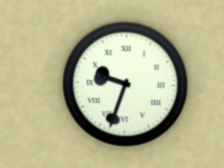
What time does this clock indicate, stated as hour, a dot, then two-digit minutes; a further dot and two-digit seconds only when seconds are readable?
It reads 9.33
